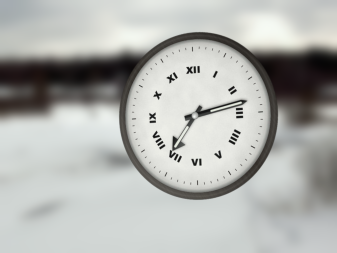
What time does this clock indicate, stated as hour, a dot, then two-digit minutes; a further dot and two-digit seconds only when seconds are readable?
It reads 7.13
